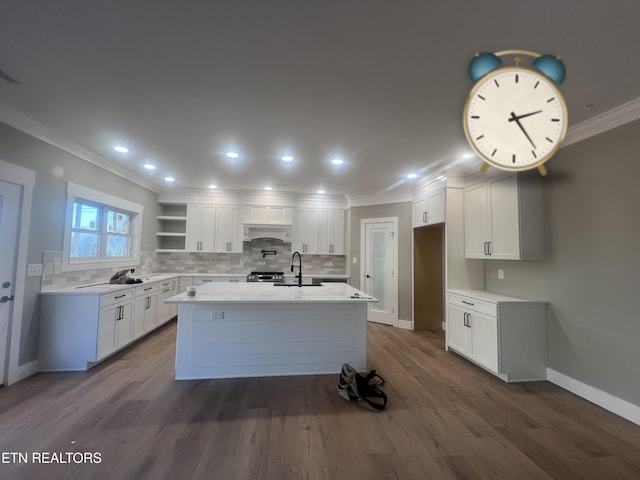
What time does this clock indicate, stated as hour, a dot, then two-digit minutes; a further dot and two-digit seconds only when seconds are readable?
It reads 2.24
